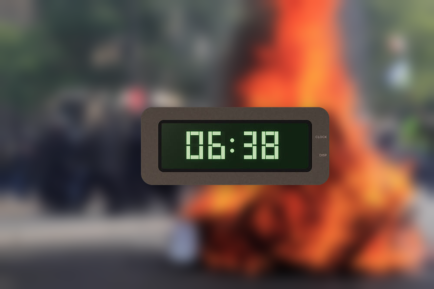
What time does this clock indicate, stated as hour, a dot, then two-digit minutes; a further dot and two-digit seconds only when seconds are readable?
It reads 6.38
